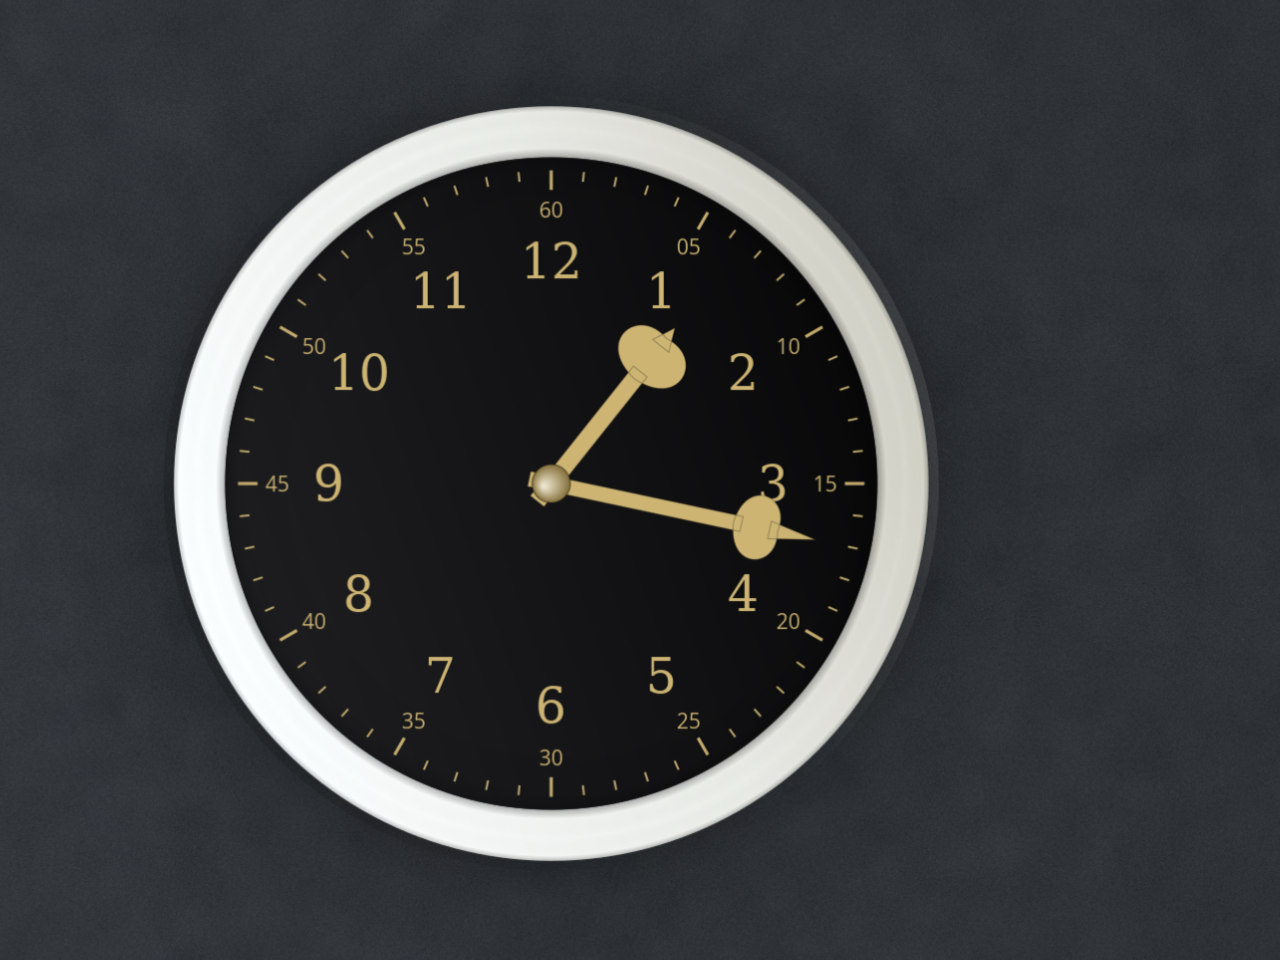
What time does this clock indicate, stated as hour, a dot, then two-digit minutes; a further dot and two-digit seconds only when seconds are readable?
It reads 1.17
